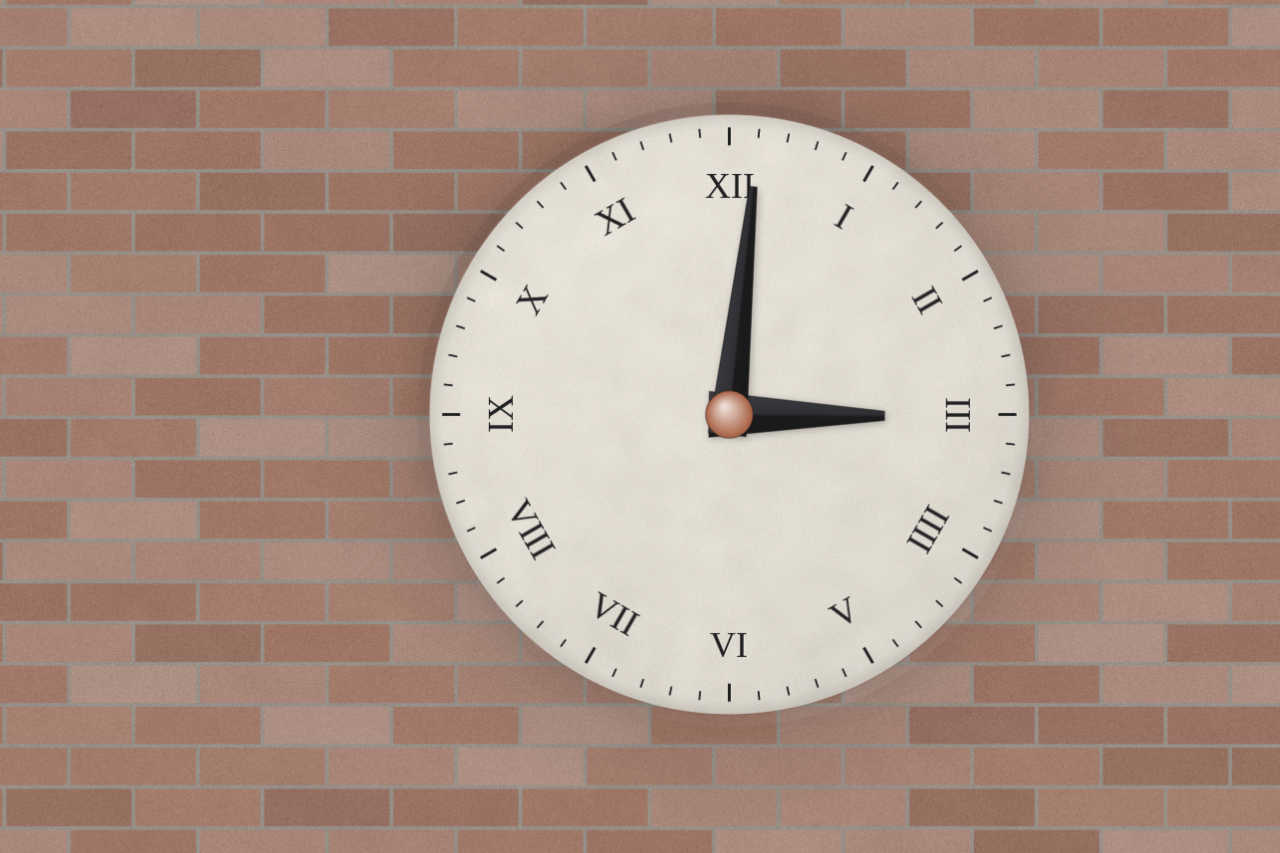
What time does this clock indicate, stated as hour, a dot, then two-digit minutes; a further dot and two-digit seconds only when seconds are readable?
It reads 3.01
